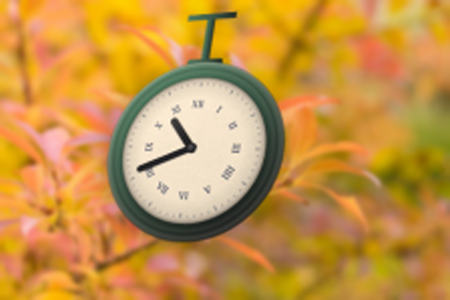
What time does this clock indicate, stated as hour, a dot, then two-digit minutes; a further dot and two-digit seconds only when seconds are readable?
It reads 10.41
